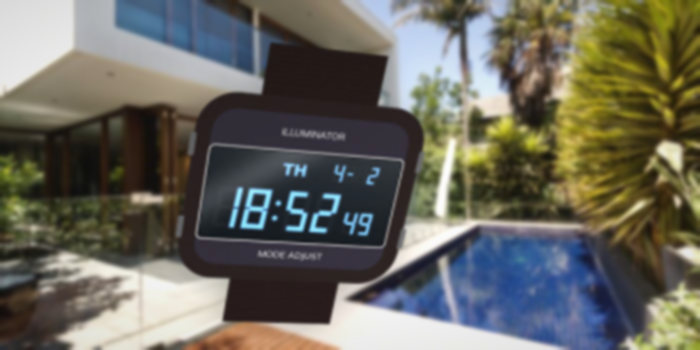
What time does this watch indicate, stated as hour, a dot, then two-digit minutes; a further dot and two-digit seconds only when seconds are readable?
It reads 18.52.49
